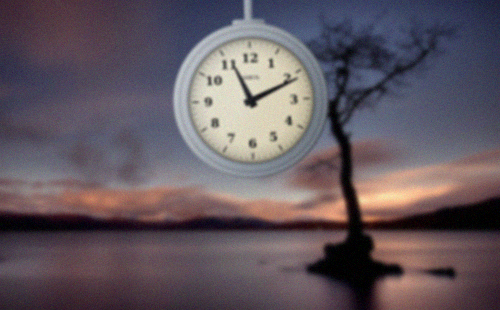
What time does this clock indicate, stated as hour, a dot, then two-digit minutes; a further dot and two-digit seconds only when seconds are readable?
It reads 11.11
